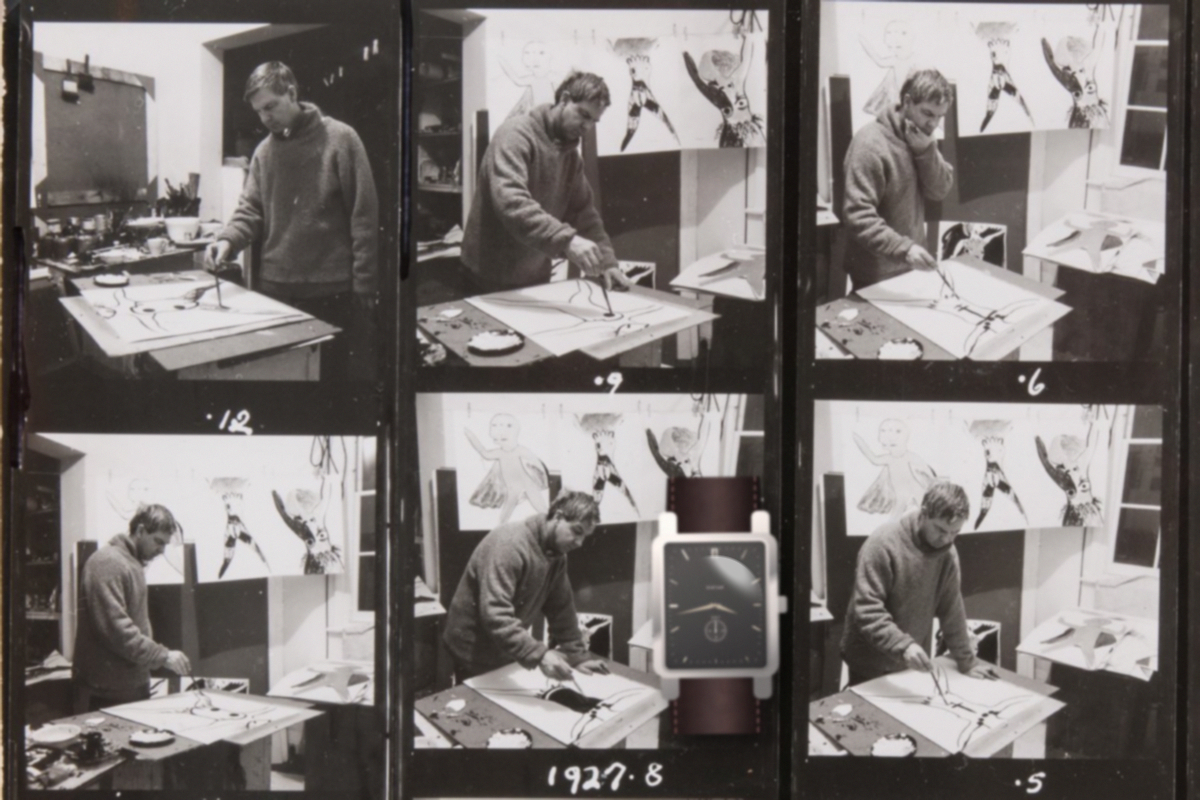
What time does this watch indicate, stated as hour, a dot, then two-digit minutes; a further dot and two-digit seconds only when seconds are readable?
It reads 3.43
